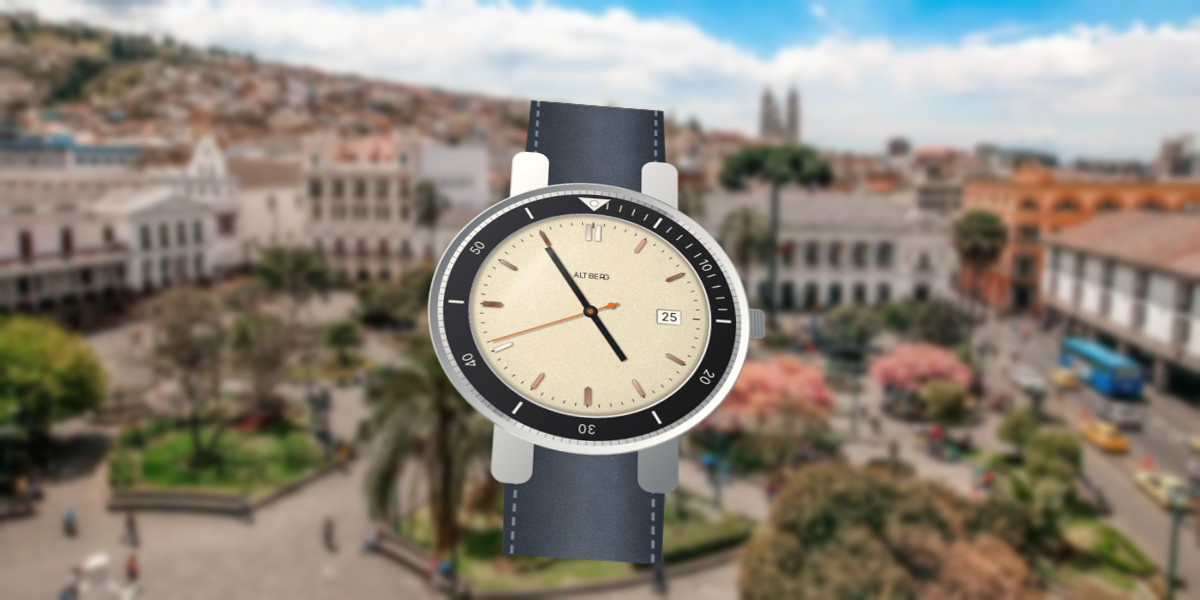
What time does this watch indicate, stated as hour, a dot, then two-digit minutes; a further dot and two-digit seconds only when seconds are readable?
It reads 4.54.41
